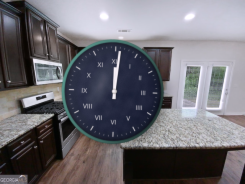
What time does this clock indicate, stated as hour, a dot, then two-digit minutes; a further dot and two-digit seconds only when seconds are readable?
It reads 12.01
